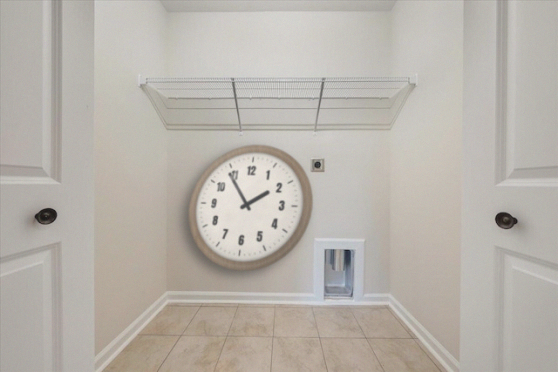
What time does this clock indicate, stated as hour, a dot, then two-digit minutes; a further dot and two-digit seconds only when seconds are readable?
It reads 1.54
